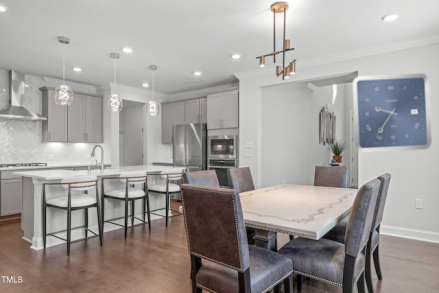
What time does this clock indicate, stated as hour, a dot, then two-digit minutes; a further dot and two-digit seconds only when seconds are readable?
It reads 9.36
